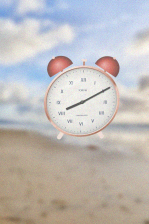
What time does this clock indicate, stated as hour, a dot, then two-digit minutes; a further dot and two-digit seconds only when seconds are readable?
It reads 8.10
